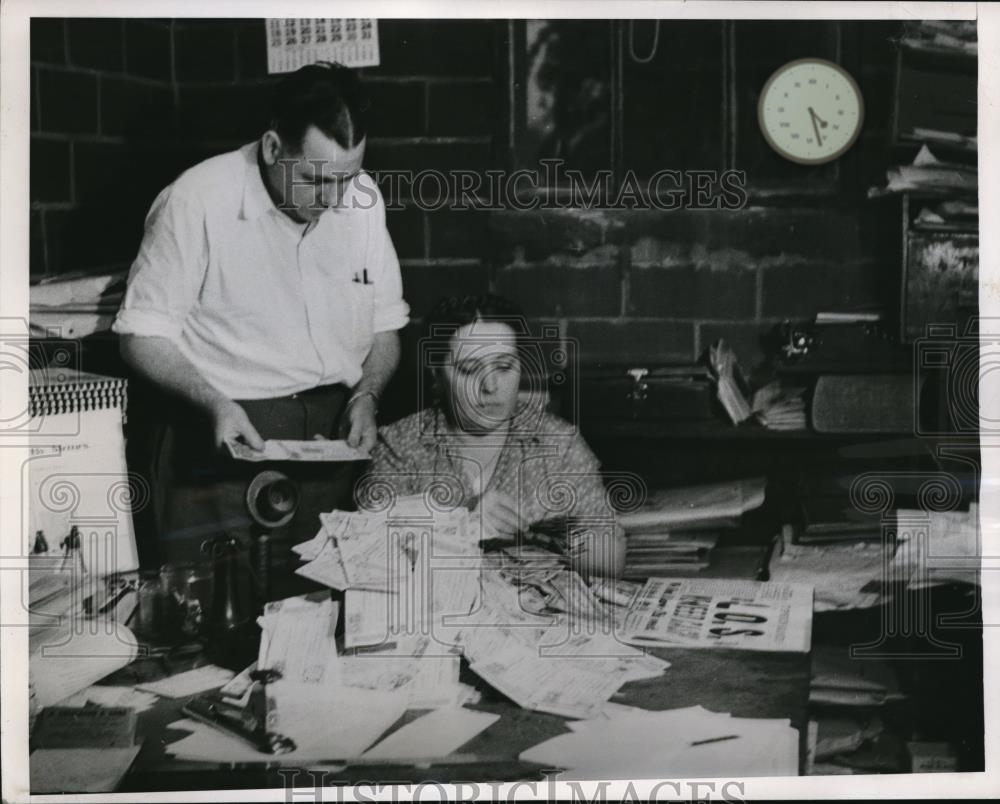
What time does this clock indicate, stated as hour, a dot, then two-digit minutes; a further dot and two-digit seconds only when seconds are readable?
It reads 4.27
